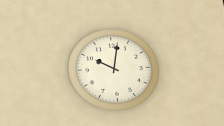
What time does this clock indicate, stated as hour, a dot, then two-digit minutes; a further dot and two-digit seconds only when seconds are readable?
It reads 10.02
